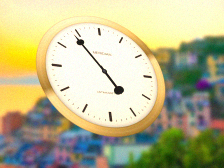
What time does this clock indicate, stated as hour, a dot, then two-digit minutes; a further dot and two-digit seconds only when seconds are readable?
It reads 4.54
